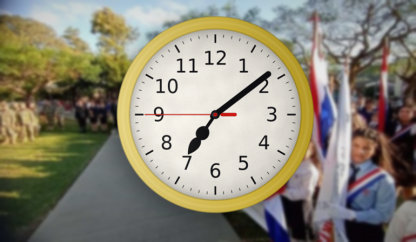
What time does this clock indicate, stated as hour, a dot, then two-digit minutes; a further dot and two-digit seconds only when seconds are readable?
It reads 7.08.45
